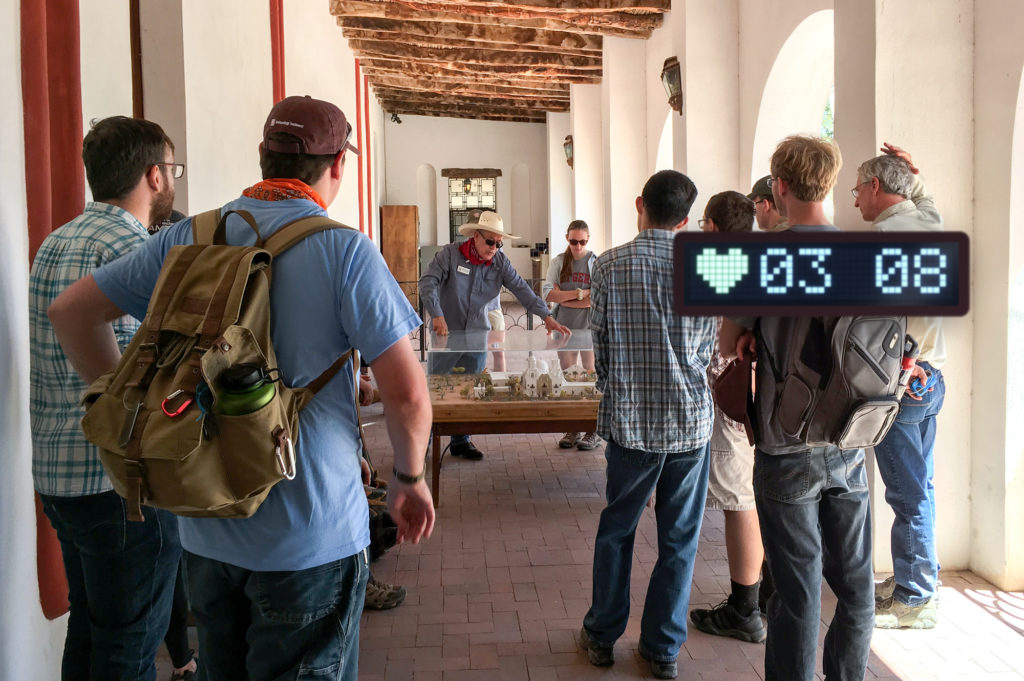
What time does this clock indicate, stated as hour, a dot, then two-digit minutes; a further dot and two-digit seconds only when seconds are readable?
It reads 3.08
